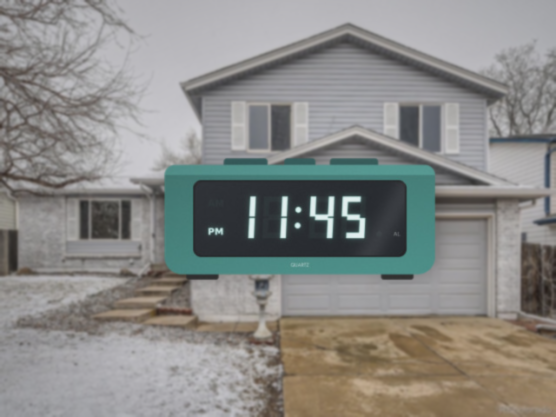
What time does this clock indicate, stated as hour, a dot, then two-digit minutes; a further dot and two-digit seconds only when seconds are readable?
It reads 11.45
